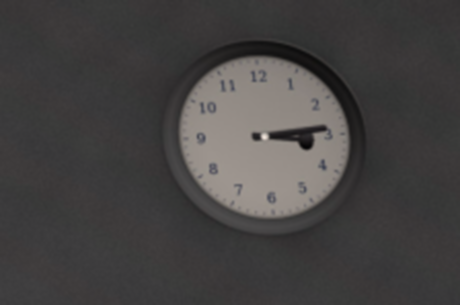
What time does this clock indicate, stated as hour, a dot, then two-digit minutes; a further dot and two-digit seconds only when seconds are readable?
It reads 3.14
